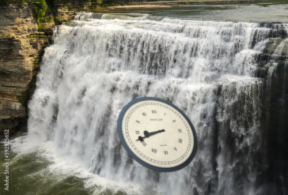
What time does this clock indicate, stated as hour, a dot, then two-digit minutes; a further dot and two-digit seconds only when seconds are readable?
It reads 8.42
